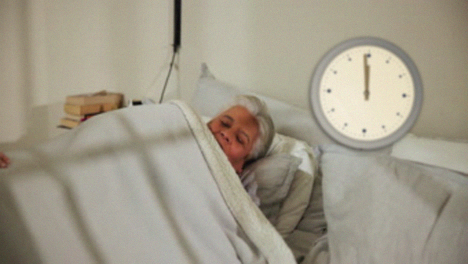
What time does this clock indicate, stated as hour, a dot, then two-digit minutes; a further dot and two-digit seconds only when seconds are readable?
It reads 11.59
